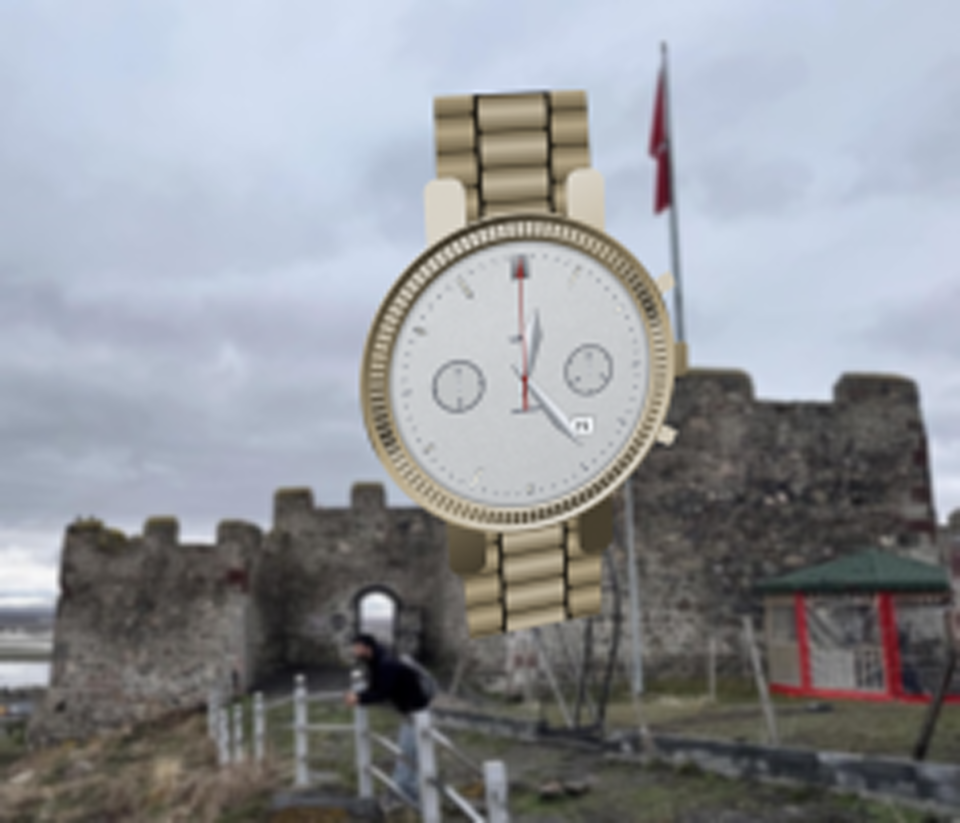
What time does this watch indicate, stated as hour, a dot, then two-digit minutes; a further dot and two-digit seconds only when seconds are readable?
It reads 12.24
